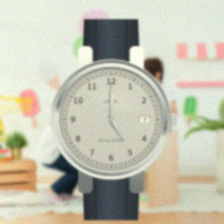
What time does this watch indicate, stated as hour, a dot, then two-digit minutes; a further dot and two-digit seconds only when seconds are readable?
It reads 5.00
